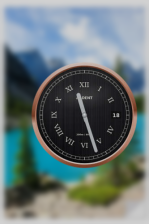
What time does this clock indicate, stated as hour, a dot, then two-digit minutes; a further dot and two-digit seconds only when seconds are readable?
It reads 11.27
